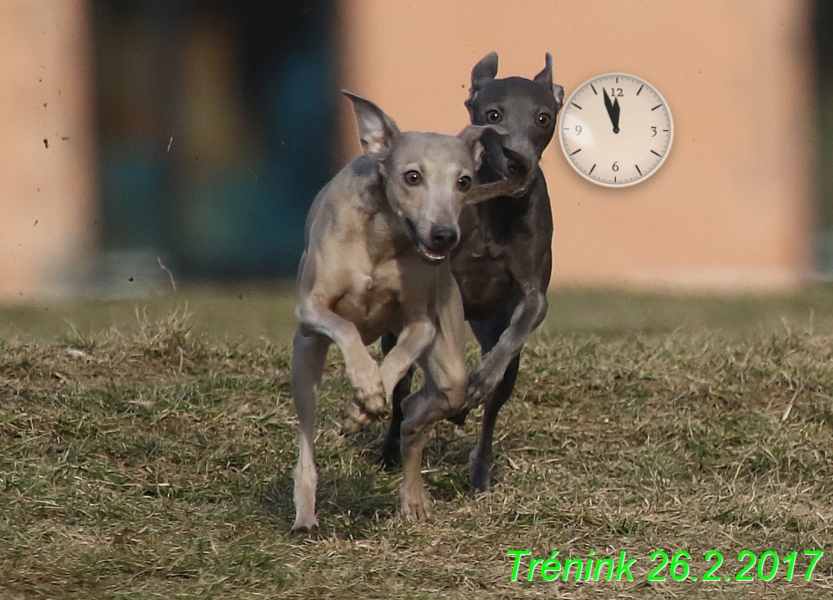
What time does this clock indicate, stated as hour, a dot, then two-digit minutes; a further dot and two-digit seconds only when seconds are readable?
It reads 11.57
